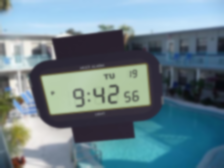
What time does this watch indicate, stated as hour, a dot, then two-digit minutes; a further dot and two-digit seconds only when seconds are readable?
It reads 9.42.56
